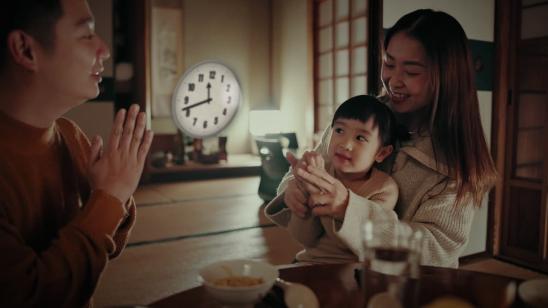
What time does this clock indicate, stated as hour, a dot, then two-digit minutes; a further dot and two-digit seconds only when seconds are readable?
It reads 11.42
